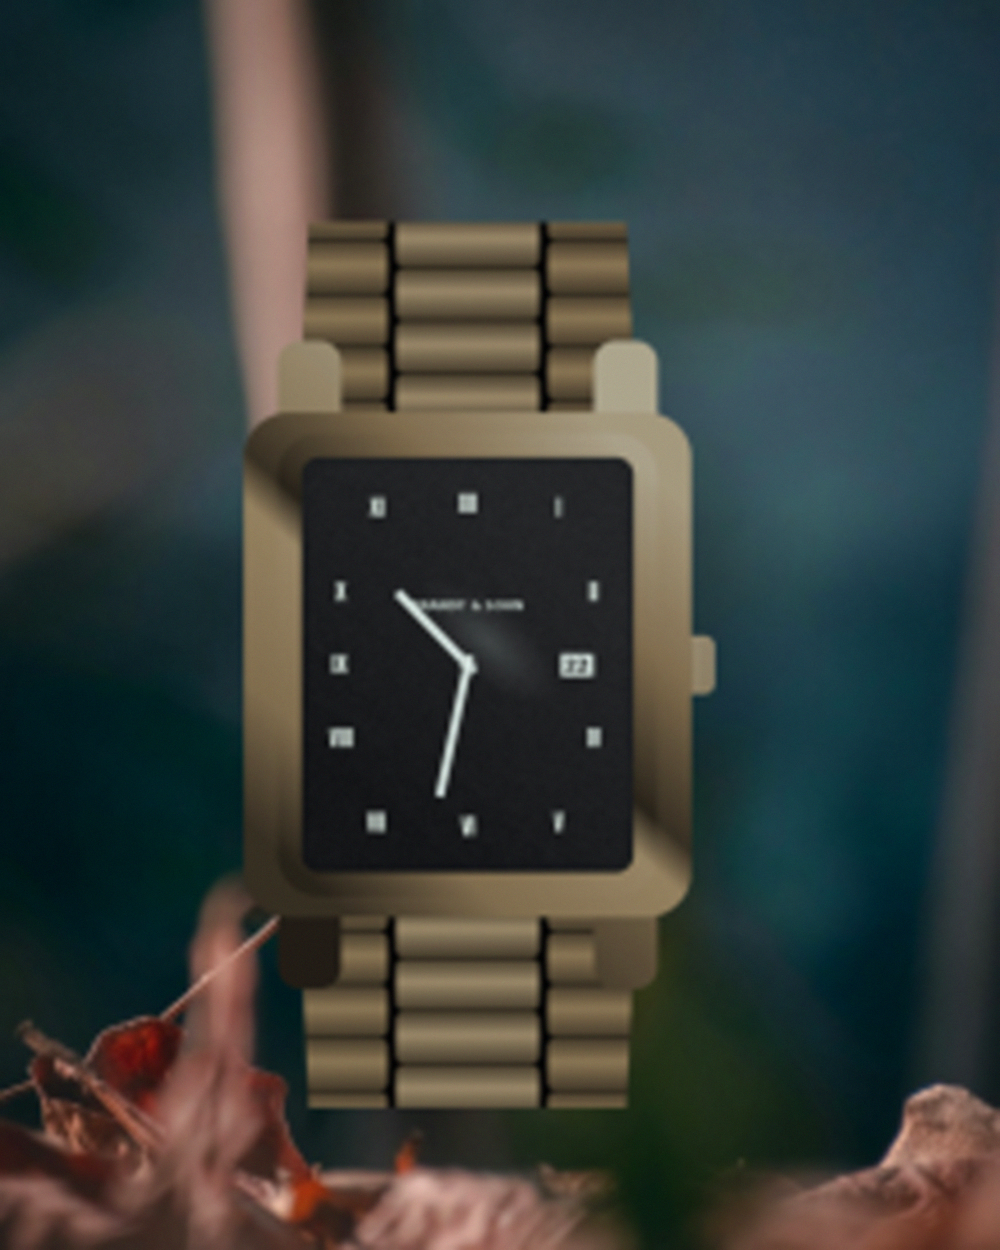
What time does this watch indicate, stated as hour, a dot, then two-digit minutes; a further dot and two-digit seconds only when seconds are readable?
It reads 10.32
